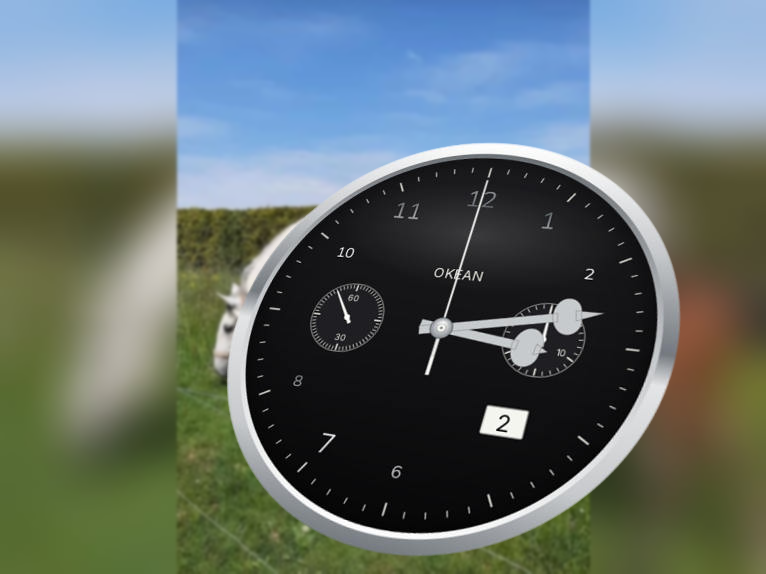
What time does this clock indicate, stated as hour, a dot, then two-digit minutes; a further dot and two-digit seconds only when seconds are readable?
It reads 3.12.54
